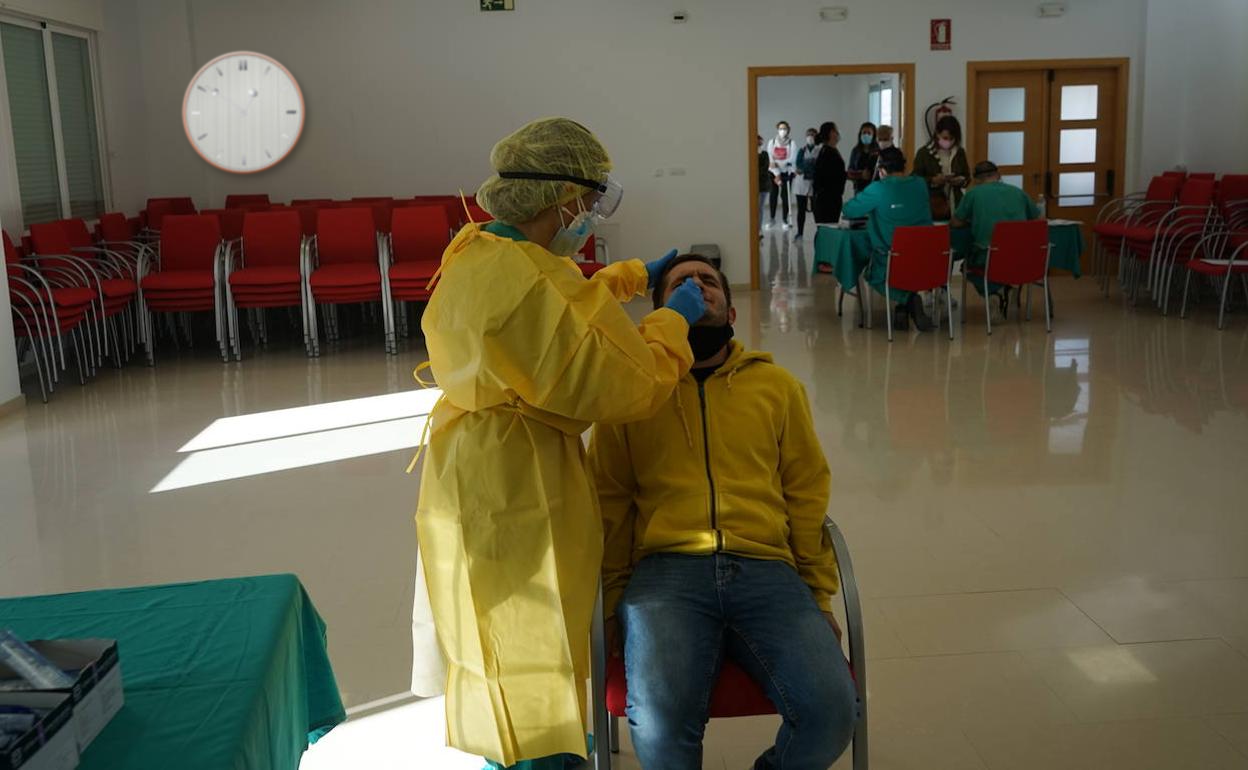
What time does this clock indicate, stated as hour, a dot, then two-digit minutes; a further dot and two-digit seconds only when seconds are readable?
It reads 12.51
